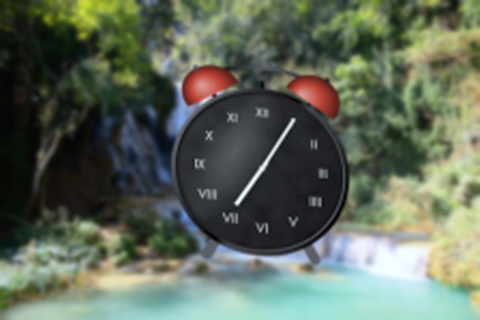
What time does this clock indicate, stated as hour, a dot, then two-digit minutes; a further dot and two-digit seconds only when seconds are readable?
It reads 7.05
